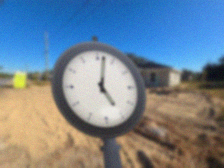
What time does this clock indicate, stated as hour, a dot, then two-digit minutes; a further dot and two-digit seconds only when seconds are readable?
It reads 5.02
